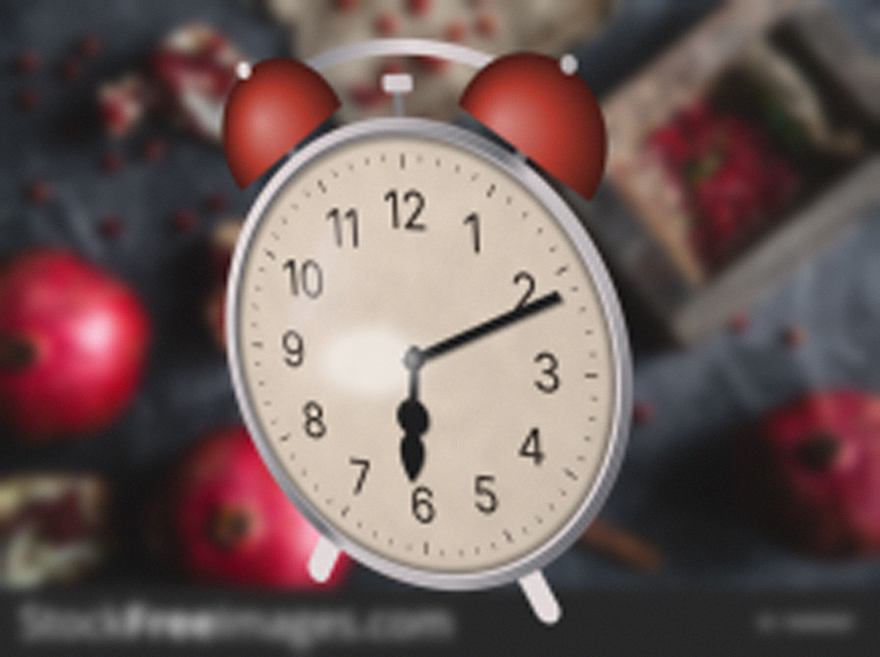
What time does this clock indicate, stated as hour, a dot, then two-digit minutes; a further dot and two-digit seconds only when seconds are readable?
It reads 6.11
